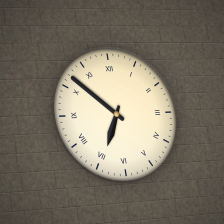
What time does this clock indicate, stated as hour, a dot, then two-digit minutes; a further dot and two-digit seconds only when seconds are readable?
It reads 6.52
